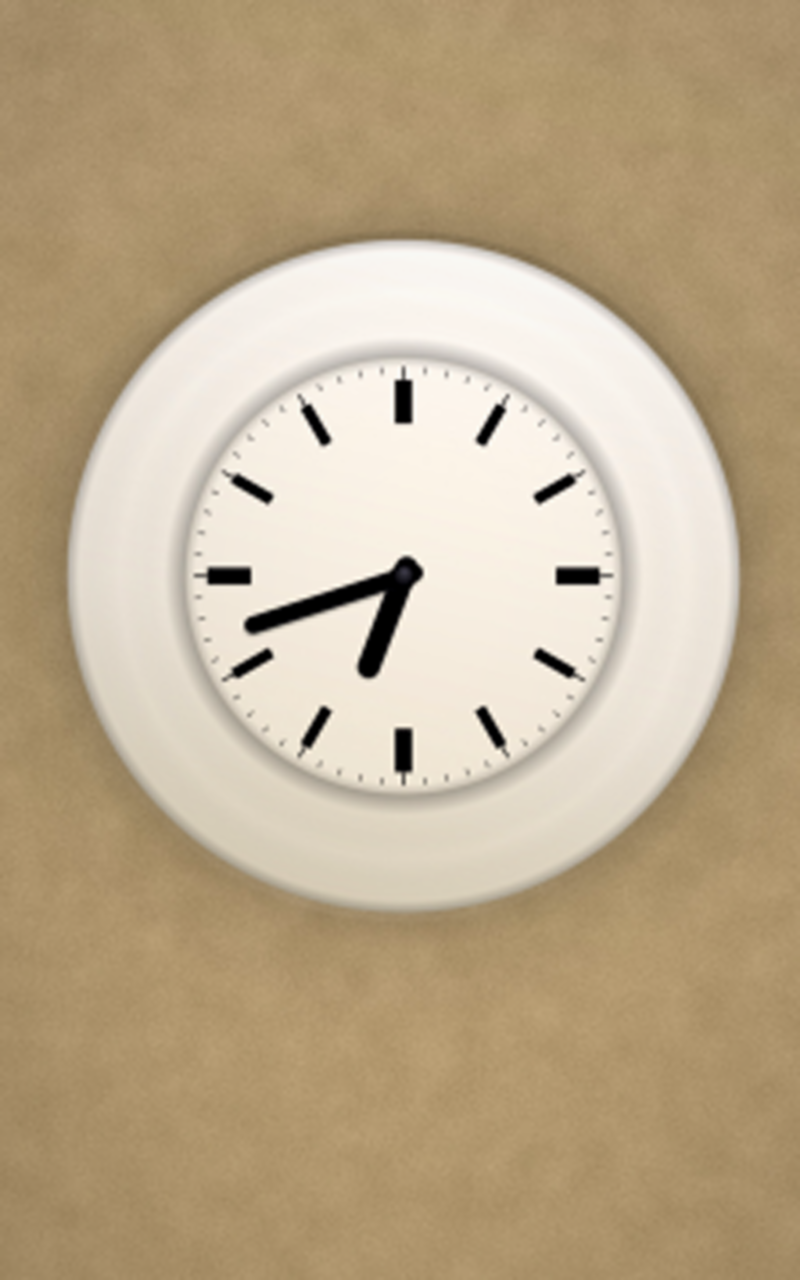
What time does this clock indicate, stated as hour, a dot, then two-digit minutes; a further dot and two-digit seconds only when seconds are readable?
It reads 6.42
